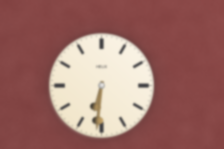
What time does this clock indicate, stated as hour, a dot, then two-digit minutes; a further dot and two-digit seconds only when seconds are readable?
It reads 6.31
